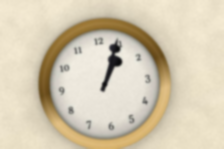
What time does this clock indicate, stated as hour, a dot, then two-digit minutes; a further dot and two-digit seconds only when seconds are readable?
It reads 1.04
